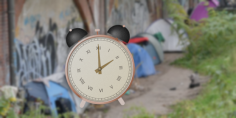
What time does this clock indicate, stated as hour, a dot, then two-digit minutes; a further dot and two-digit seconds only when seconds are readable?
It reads 2.00
